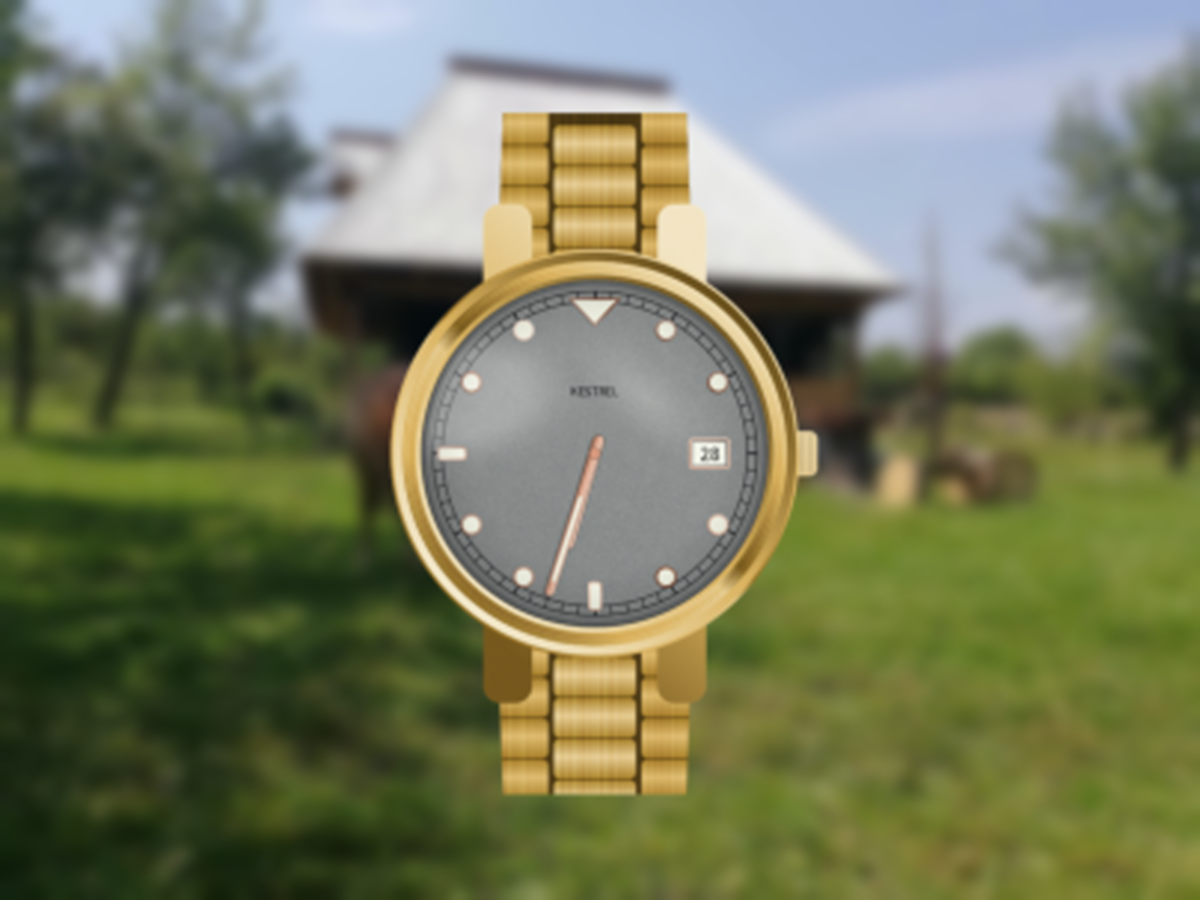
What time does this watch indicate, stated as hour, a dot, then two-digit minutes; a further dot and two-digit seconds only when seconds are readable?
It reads 6.33
